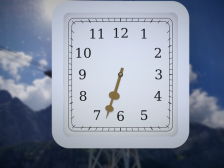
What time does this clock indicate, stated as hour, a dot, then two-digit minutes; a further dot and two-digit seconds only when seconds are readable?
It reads 6.33
